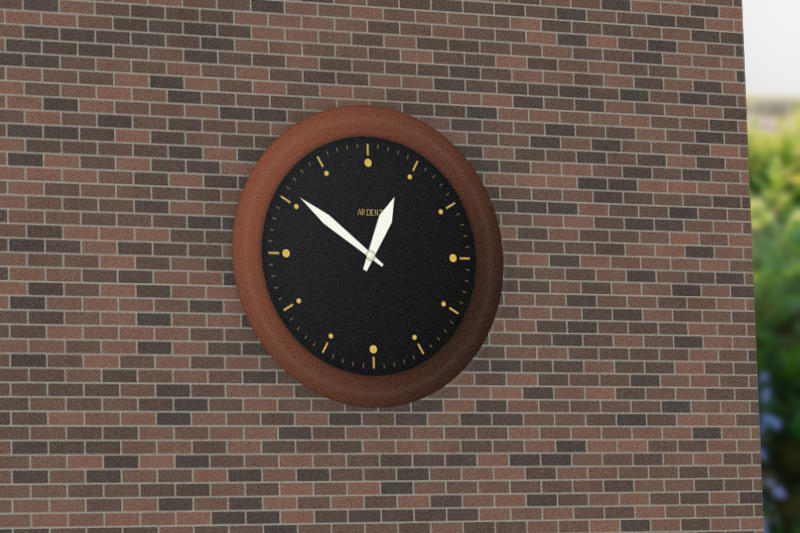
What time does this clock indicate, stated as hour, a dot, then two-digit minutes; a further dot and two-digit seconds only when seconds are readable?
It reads 12.51
